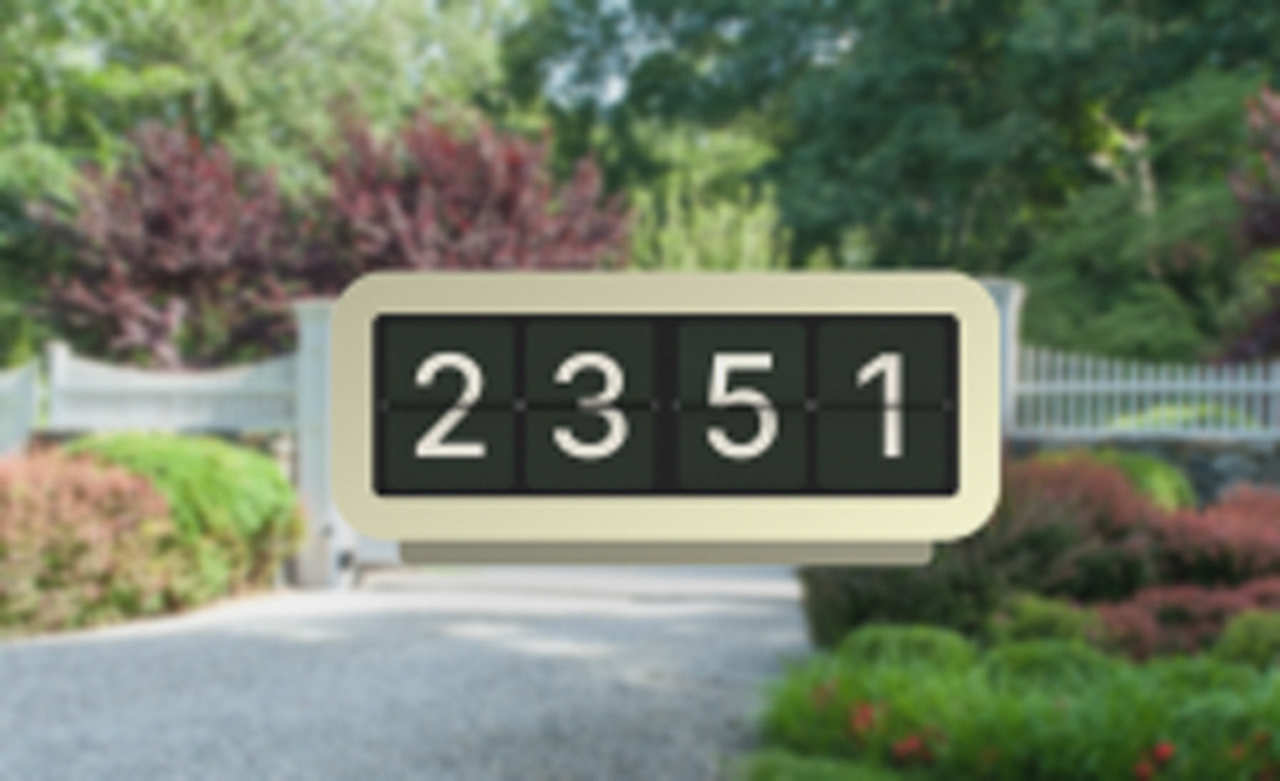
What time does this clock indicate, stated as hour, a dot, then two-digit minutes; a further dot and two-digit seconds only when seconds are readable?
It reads 23.51
